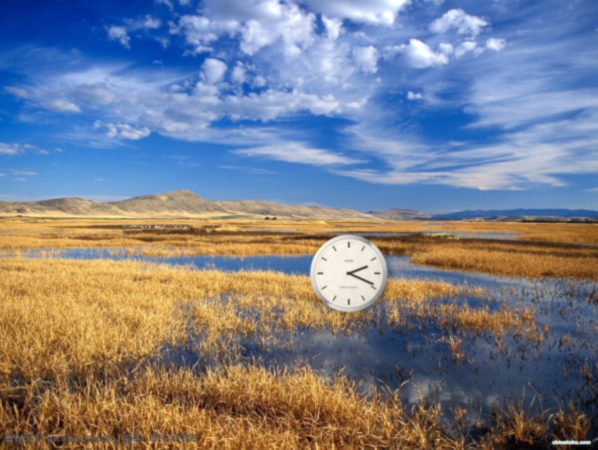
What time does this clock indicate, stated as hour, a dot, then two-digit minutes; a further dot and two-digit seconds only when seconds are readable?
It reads 2.19
